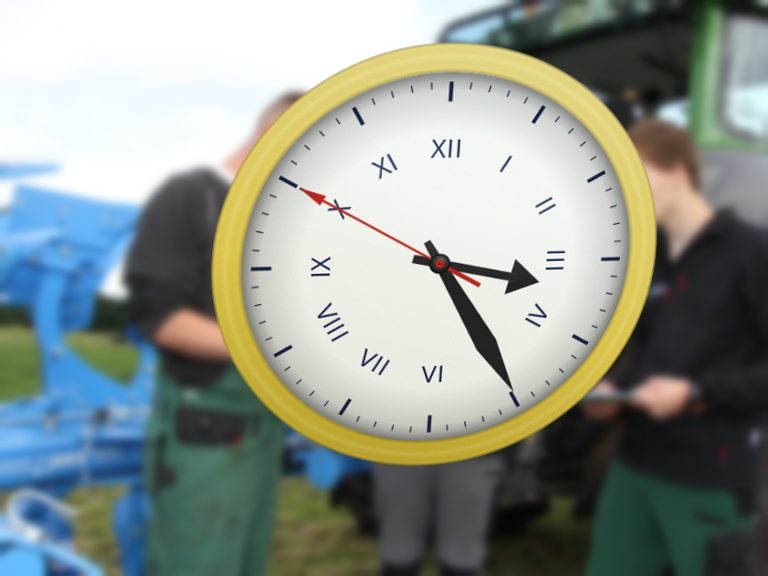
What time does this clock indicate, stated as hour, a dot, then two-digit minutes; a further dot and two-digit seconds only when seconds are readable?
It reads 3.24.50
